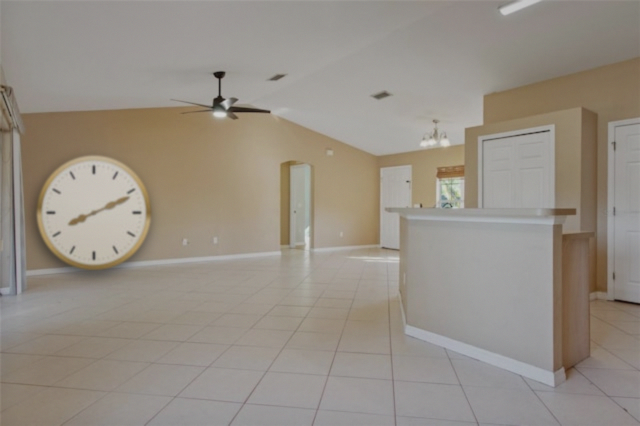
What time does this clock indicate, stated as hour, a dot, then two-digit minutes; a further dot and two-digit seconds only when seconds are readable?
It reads 8.11
